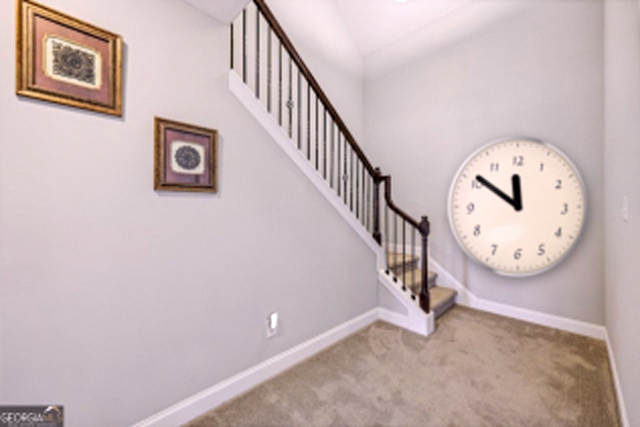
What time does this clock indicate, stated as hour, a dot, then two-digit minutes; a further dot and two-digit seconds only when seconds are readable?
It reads 11.51
